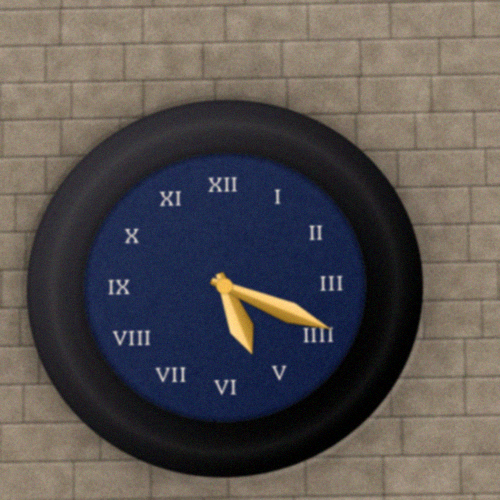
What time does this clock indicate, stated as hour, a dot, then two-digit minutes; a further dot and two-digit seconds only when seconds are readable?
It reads 5.19
